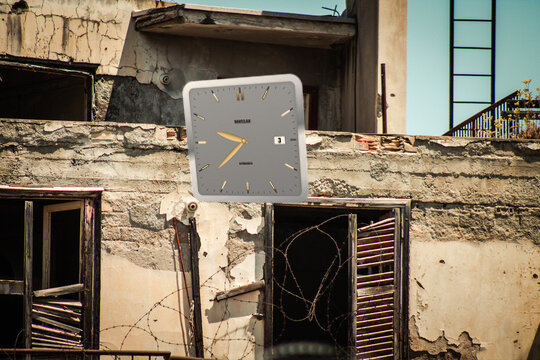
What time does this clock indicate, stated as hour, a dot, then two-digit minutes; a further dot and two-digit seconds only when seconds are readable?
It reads 9.38
